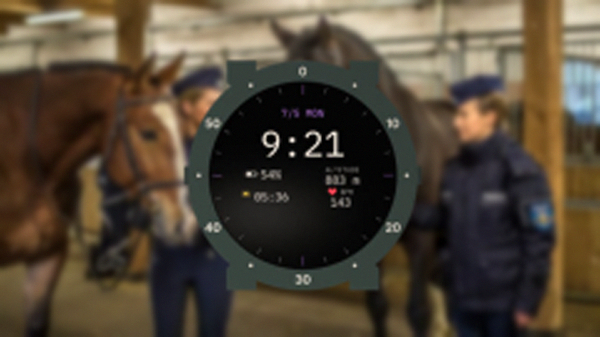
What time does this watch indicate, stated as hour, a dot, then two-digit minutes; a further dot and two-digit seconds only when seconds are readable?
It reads 9.21
